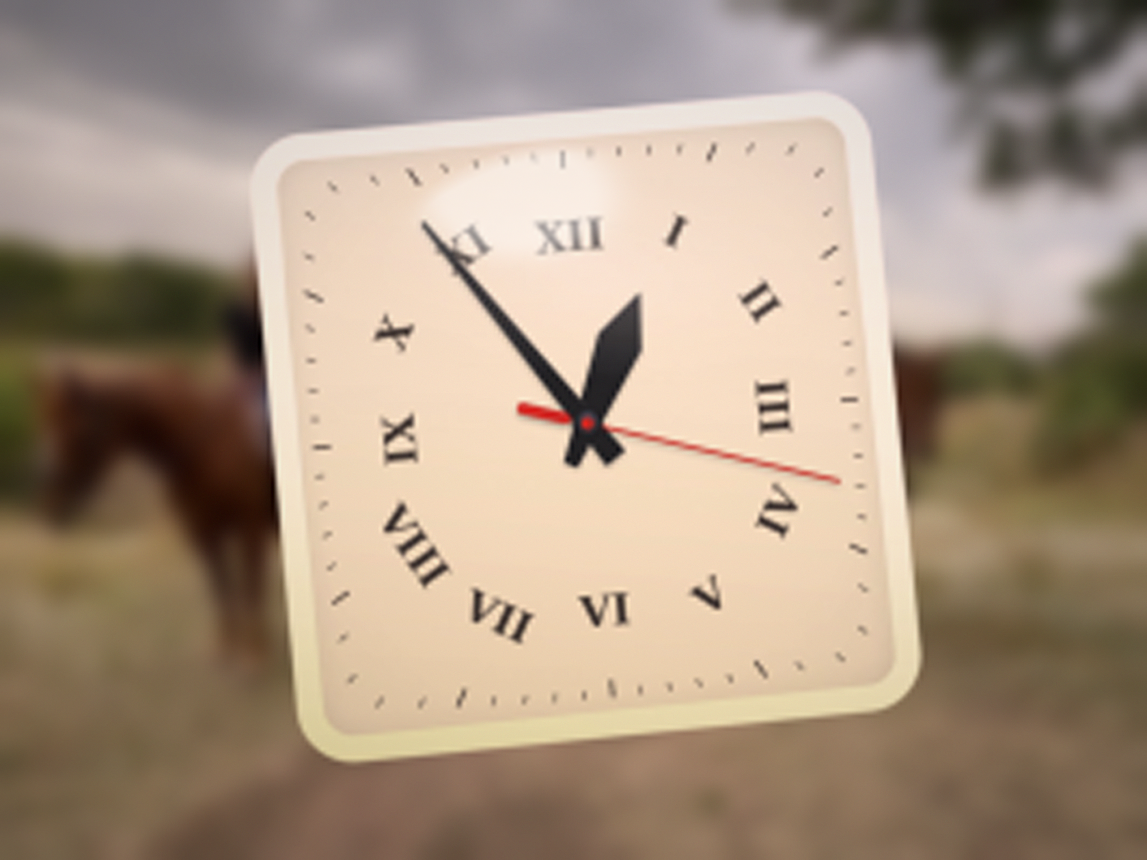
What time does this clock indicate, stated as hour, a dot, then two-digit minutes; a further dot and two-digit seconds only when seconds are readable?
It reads 12.54.18
